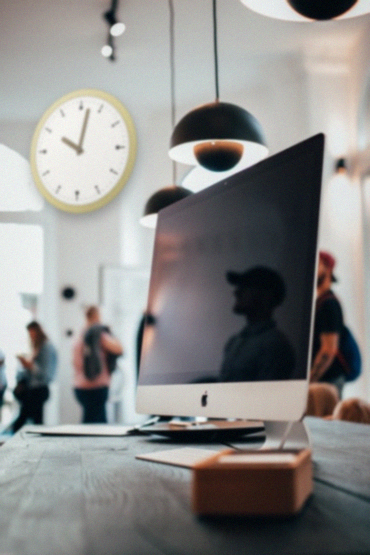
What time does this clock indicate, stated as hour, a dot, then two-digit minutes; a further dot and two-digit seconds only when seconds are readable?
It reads 10.02
